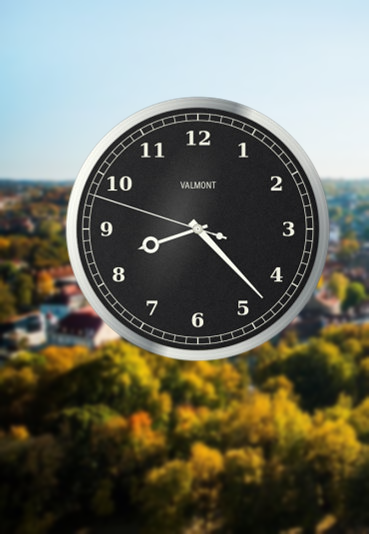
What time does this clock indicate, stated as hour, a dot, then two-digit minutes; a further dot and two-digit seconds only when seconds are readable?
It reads 8.22.48
